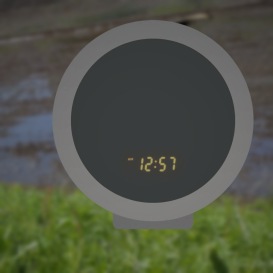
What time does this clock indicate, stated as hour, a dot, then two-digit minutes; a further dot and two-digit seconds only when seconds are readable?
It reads 12.57
